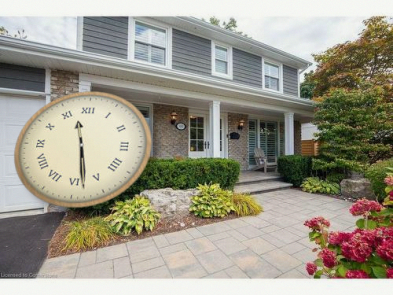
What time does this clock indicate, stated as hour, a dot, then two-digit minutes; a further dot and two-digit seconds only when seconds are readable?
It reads 11.28
